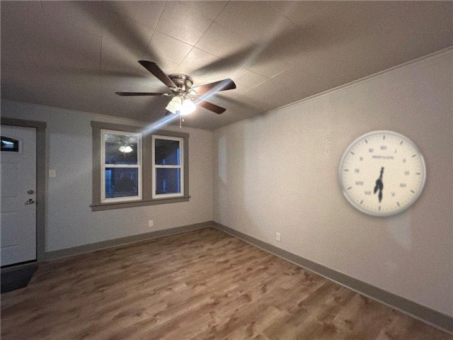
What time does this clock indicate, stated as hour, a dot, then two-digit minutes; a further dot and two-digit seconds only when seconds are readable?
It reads 6.30
